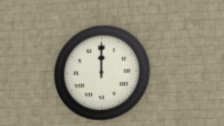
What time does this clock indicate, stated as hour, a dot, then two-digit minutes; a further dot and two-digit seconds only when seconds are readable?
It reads 12.00
